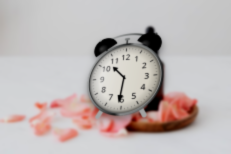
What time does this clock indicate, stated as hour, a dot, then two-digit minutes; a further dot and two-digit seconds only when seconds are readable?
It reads 10.31
